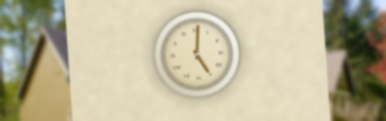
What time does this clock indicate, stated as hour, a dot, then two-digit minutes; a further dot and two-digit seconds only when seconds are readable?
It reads 5.01
